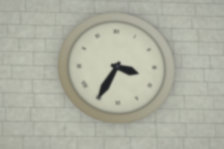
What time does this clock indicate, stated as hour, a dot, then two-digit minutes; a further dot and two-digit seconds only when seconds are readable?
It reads 3.35
